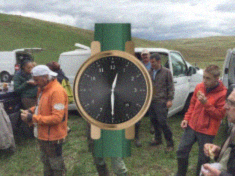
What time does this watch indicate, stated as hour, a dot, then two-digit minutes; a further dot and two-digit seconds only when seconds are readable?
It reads 12.30
